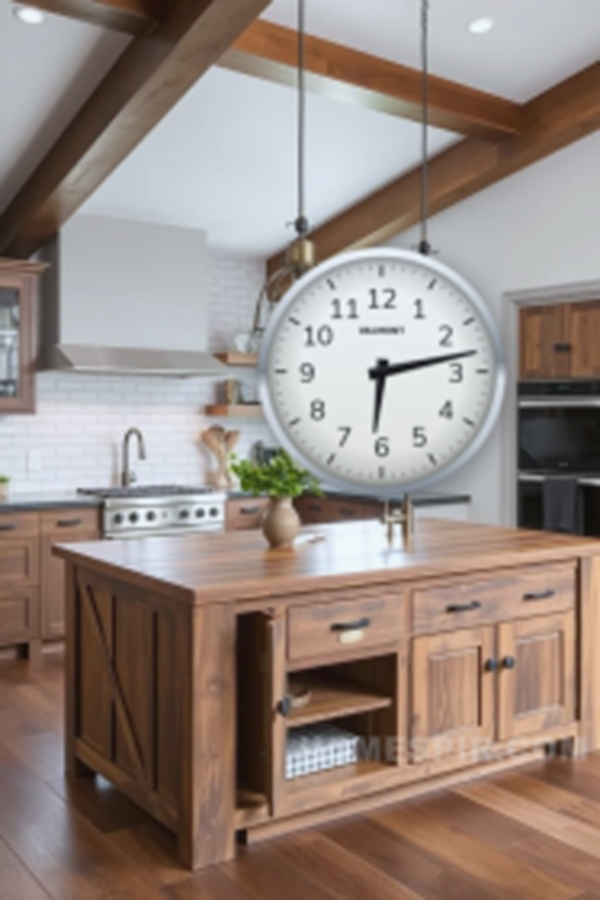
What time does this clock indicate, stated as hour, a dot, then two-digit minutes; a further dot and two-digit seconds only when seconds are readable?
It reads 6.13
